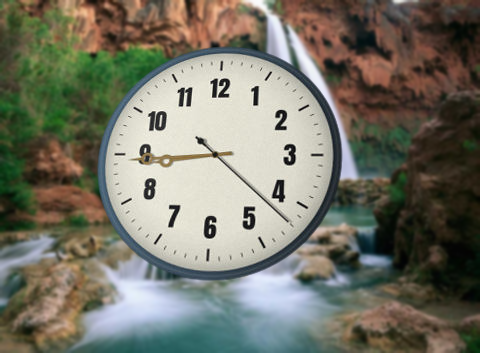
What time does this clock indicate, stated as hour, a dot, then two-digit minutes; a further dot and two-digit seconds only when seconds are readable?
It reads 8.44.22
